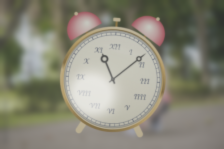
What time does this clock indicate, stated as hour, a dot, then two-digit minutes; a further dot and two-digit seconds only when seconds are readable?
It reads 11.08
